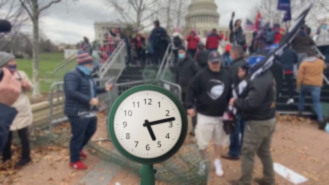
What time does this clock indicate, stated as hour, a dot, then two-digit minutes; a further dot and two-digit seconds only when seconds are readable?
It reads 5.13
